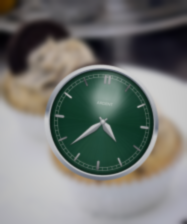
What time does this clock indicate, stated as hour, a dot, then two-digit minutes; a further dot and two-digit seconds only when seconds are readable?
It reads 4.38
